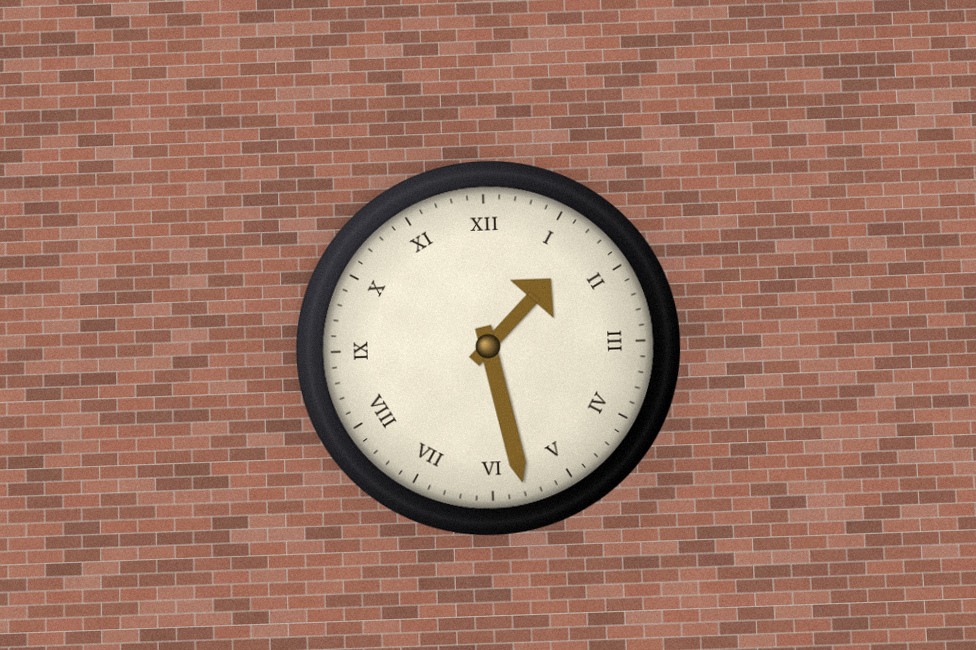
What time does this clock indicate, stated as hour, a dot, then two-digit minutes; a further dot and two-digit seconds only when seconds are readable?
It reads 1.28
